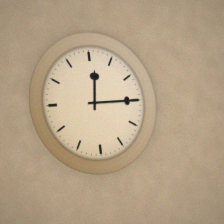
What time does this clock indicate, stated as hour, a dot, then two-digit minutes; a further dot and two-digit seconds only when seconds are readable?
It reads 12.15
